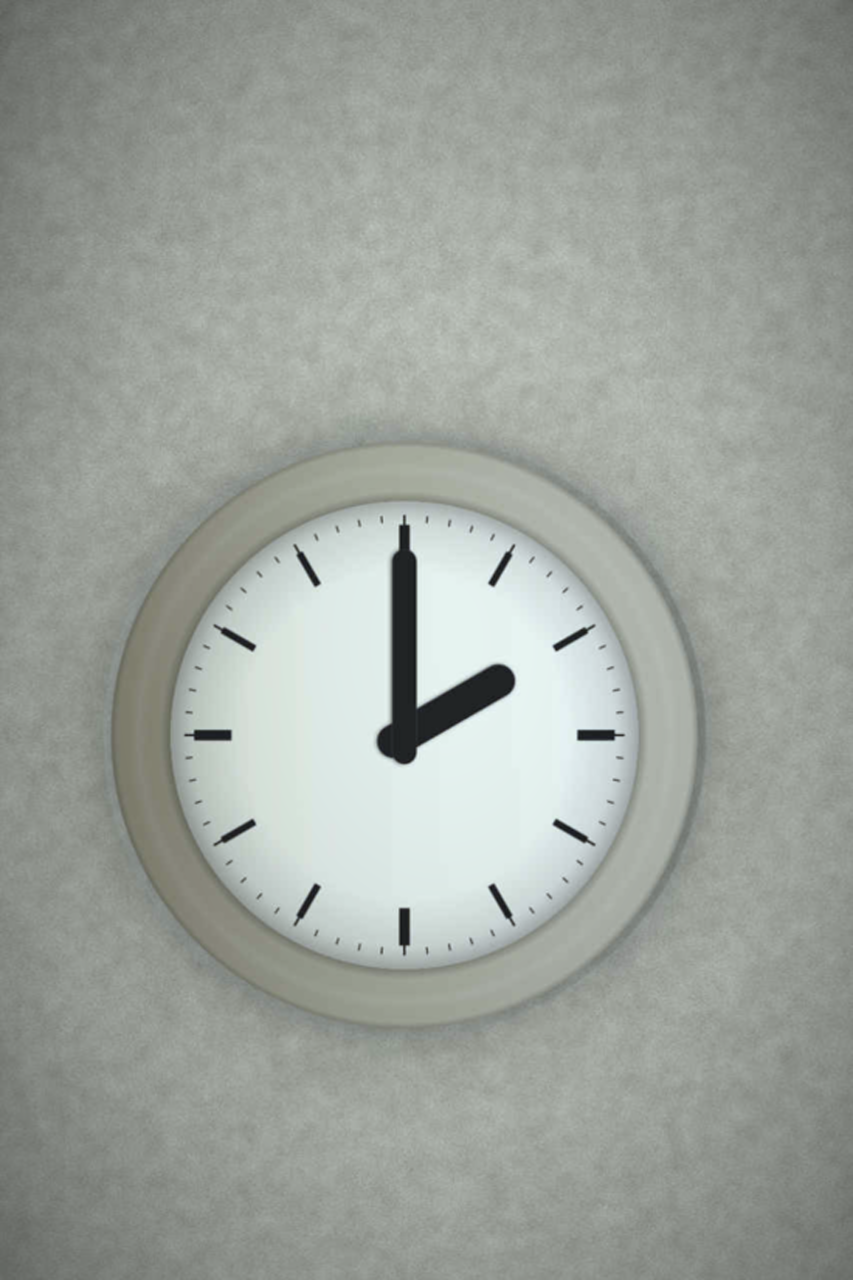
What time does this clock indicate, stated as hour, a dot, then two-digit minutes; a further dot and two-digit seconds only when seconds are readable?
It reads 2.00
